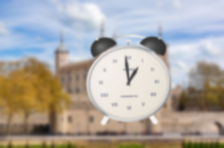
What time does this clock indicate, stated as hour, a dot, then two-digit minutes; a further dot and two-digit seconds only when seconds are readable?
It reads 12.59
